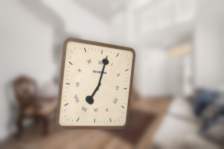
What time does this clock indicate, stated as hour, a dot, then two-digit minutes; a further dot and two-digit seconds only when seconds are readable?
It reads 7.02
